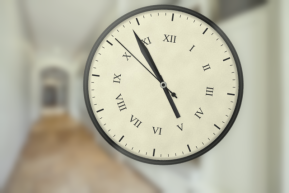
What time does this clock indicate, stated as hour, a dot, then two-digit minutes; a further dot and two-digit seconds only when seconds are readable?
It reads 4.53.51
